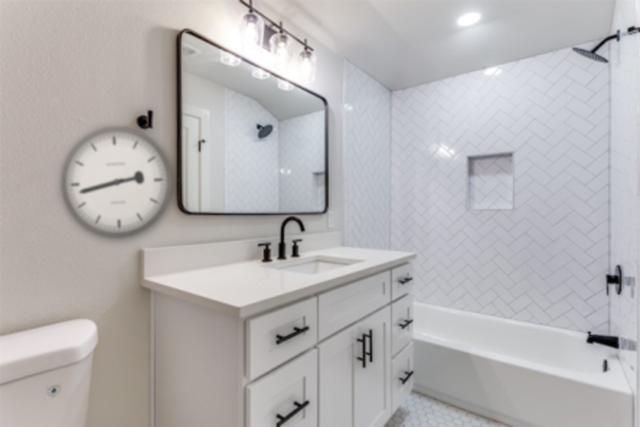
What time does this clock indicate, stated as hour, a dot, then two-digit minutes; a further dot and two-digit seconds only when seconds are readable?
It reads 2.43
